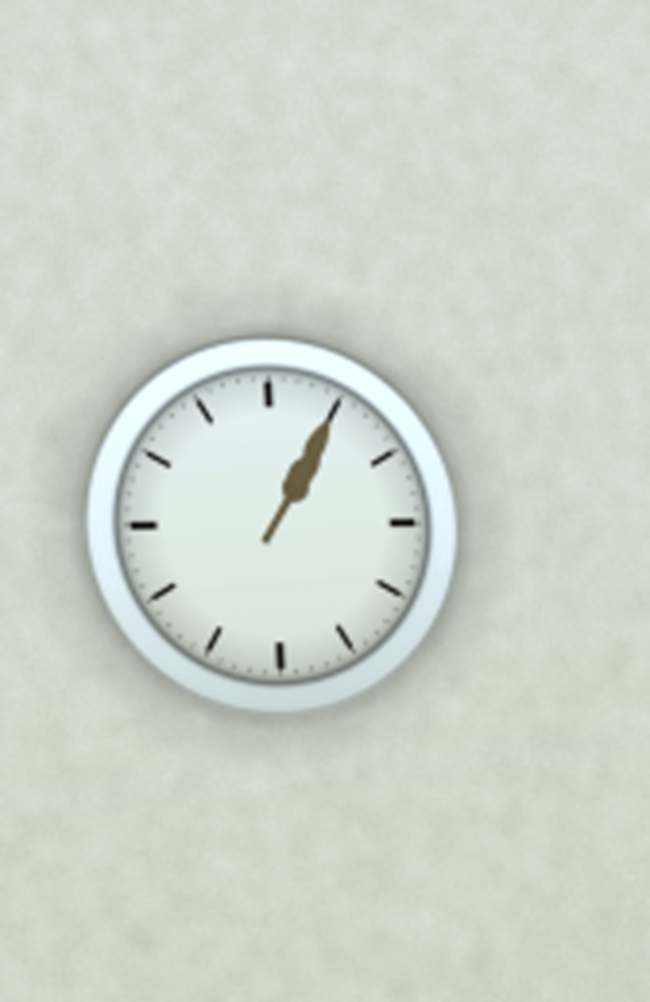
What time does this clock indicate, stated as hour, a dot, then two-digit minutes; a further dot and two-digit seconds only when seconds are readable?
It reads 1.05
